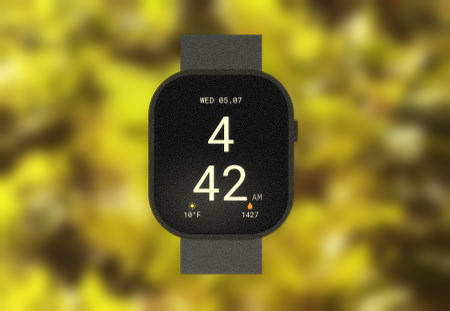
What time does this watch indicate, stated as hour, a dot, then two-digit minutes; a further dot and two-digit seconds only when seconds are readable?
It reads 4.42
